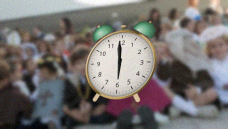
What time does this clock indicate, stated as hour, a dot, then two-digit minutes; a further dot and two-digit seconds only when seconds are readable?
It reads 5.59
